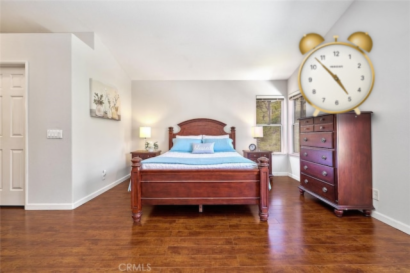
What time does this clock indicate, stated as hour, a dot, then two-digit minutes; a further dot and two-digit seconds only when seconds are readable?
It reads 4.53
